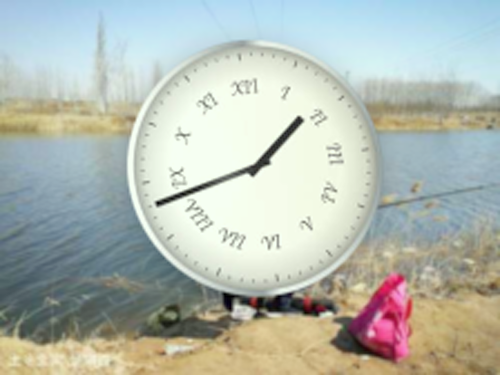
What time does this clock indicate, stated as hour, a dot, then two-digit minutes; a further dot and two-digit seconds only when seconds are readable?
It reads 1.43
